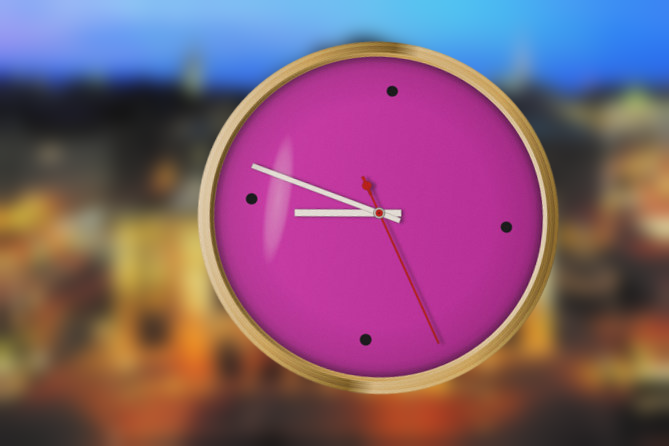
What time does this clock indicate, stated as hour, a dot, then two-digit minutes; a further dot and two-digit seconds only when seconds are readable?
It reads 8.47.25
